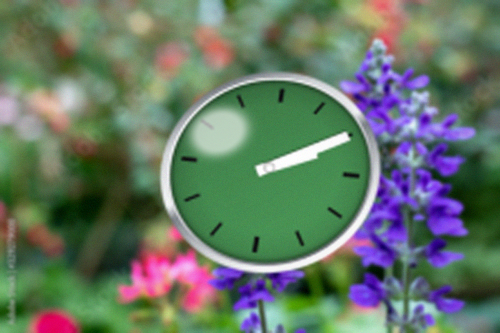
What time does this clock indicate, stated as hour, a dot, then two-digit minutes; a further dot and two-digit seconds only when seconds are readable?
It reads 2.10
